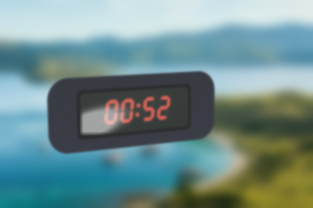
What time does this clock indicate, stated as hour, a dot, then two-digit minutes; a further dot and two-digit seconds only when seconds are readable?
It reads 0.52
